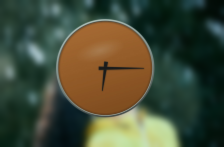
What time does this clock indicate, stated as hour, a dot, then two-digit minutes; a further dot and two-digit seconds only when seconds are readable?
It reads 6.15
